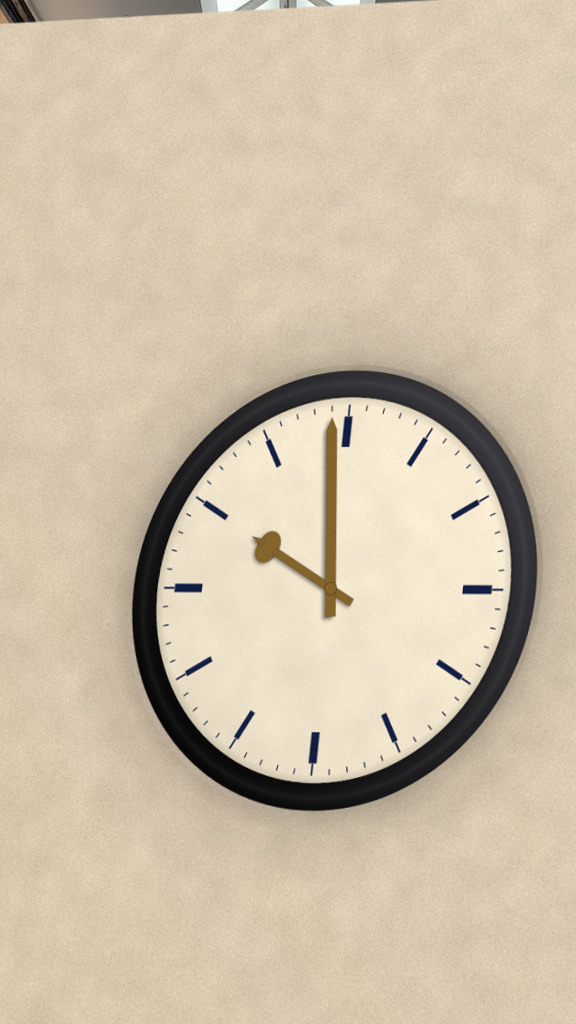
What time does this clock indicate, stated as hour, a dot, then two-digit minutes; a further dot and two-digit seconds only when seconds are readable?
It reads 9.59
